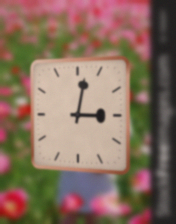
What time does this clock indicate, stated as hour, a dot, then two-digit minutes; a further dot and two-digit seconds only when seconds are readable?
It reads 3.02
